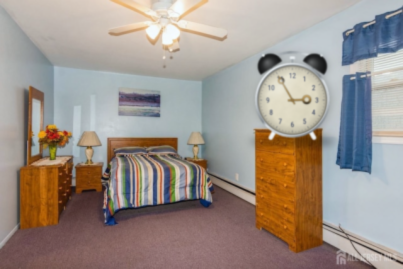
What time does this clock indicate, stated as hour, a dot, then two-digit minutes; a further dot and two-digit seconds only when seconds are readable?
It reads 2.55
